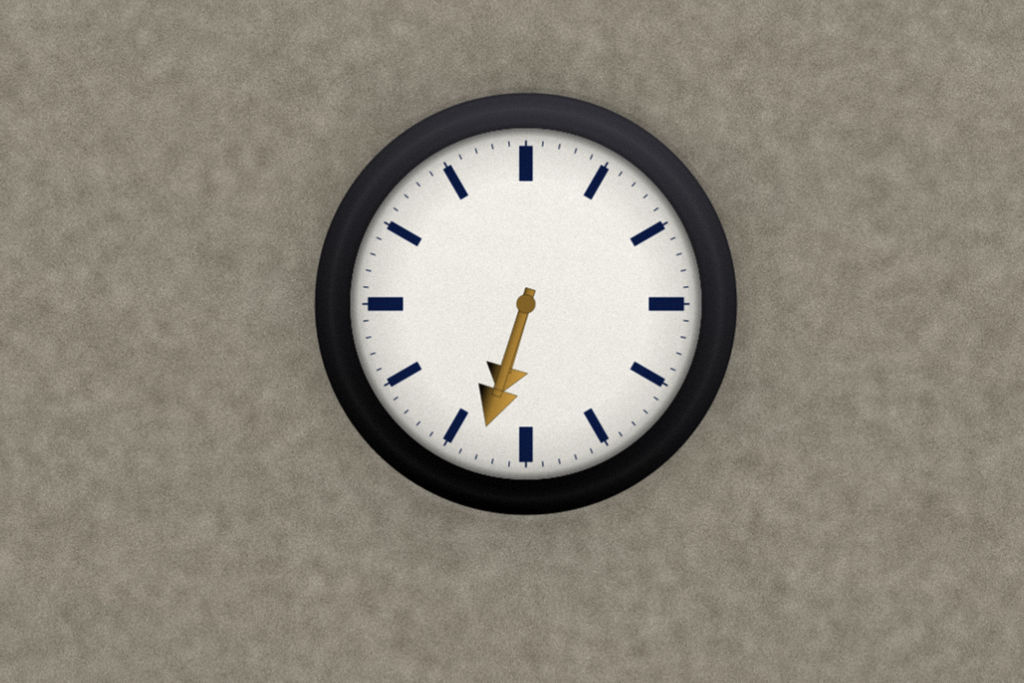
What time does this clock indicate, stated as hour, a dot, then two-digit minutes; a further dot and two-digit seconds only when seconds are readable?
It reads 6.33
